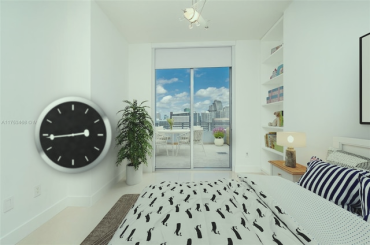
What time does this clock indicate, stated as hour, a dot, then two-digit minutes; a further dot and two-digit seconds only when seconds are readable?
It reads 2.44
